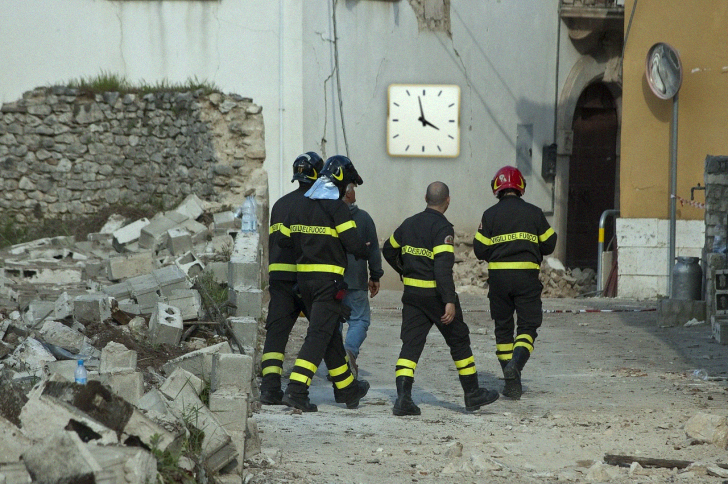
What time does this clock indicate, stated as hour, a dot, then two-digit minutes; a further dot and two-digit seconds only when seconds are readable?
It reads 3.58
